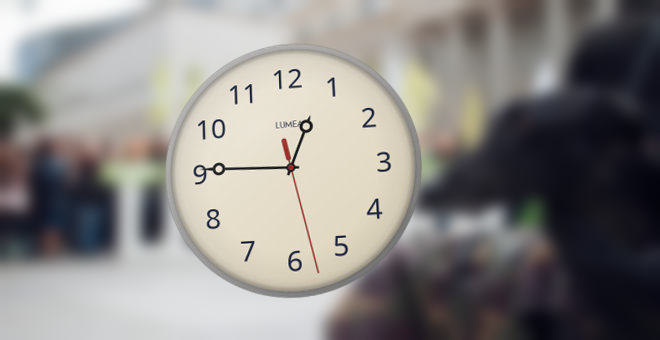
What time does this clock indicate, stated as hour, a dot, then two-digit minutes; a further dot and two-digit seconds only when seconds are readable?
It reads 12.45.28
